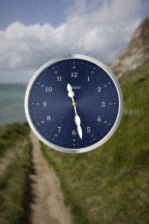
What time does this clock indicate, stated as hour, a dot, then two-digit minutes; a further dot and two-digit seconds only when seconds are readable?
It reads 11.28
